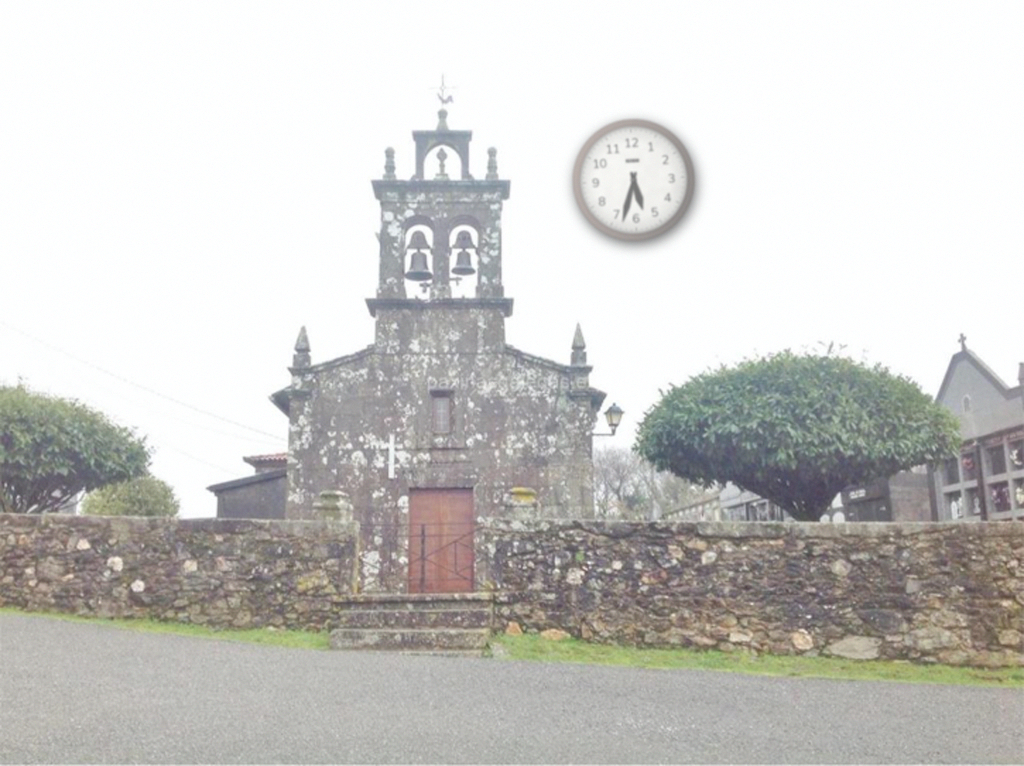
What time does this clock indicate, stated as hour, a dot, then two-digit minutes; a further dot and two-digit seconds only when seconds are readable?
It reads 5.33
